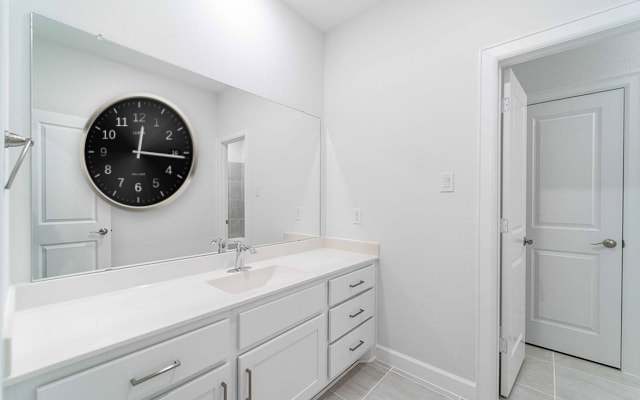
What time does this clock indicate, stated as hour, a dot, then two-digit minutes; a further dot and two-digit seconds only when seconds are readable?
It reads 12.16
